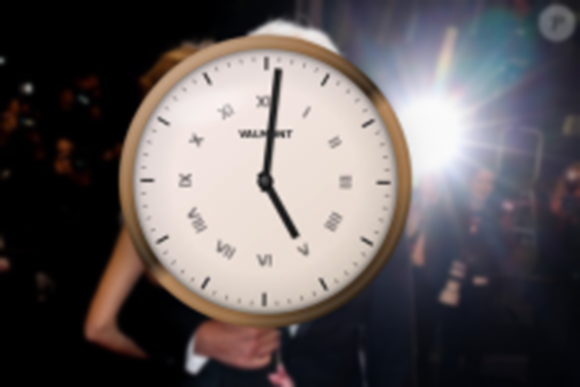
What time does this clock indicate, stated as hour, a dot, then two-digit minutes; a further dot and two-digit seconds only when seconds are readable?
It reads 5.01
